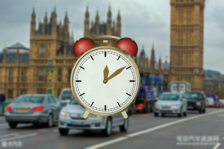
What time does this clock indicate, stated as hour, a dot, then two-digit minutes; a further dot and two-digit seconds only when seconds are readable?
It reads 12.09
